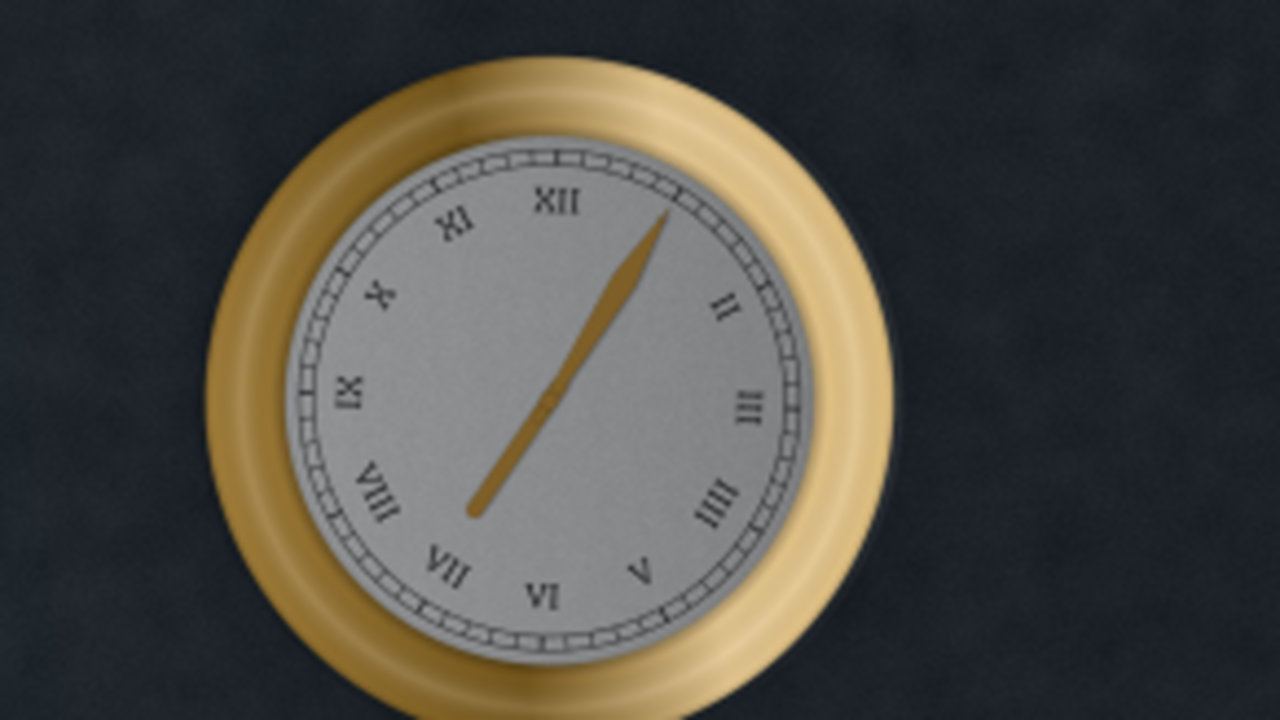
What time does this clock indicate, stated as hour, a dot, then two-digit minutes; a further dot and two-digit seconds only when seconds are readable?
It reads 7.05
